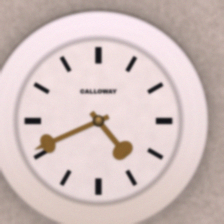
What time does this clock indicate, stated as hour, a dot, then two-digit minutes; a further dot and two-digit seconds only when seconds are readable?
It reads 4.41
